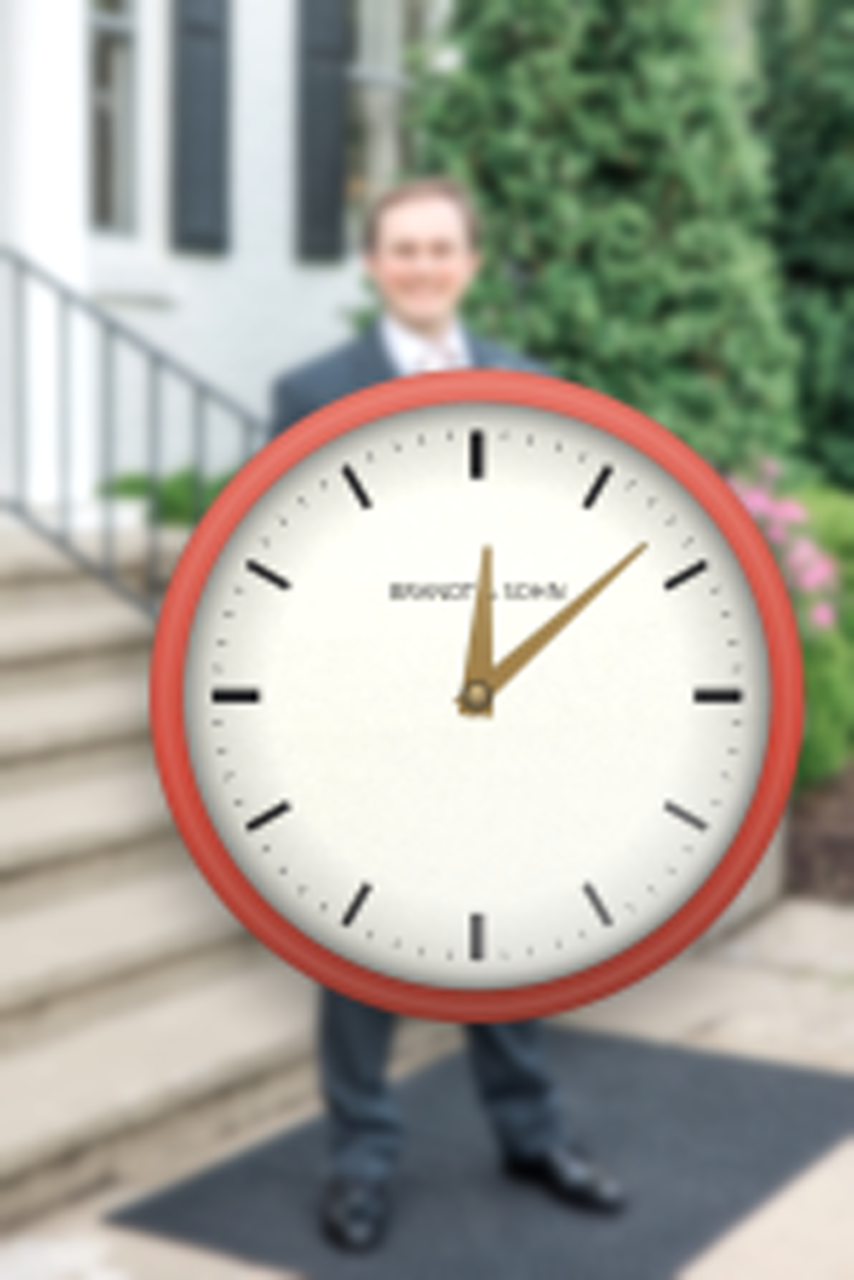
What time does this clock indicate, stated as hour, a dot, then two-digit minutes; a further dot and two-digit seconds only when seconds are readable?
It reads 12.08
